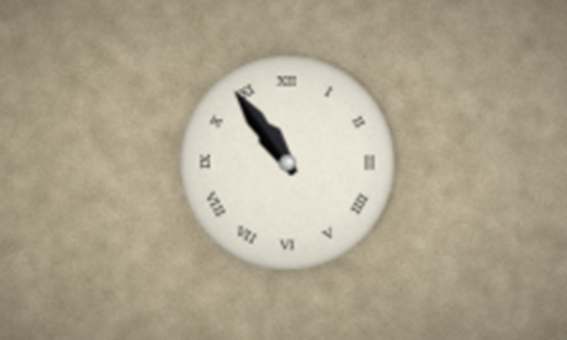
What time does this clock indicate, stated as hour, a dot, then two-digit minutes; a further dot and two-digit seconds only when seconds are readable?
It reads 10.54
